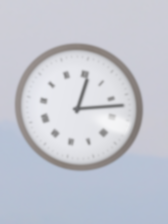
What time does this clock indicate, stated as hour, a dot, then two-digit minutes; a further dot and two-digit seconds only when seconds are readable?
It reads 12.12
